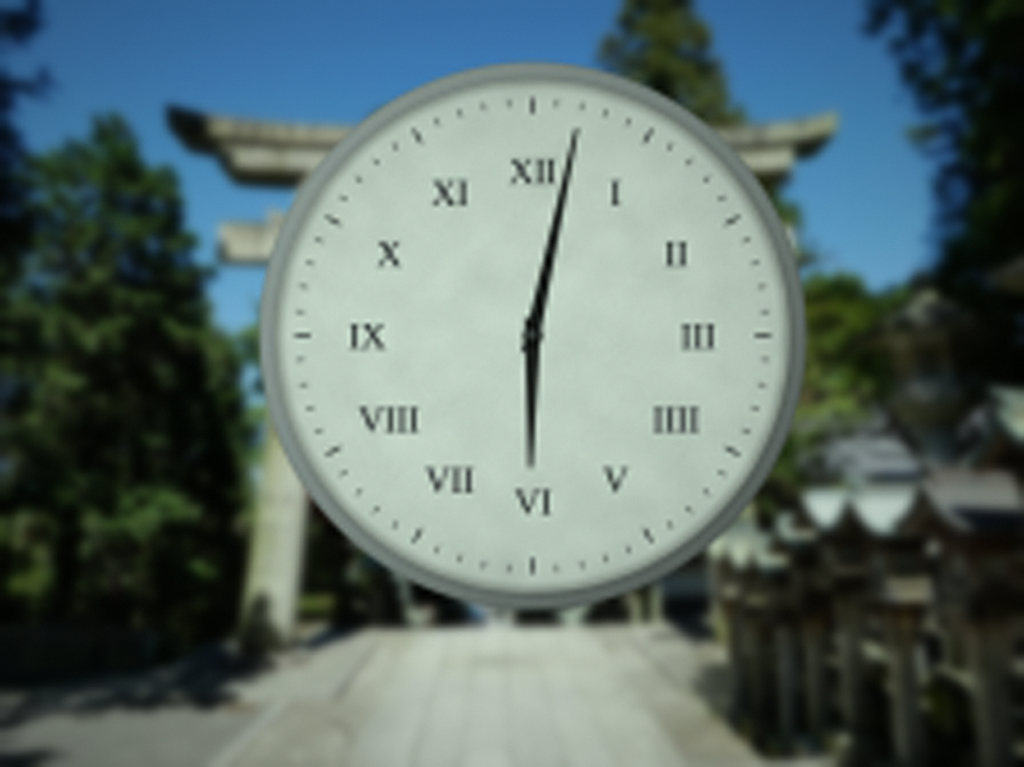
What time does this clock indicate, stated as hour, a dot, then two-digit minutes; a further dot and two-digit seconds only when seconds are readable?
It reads 6.02
